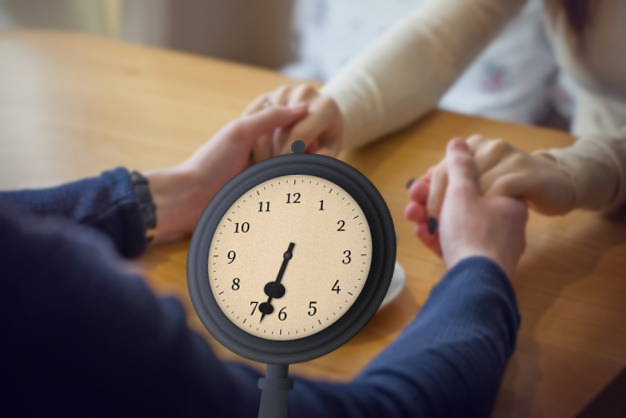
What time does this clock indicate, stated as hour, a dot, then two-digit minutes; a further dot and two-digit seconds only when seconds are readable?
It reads 6.33
